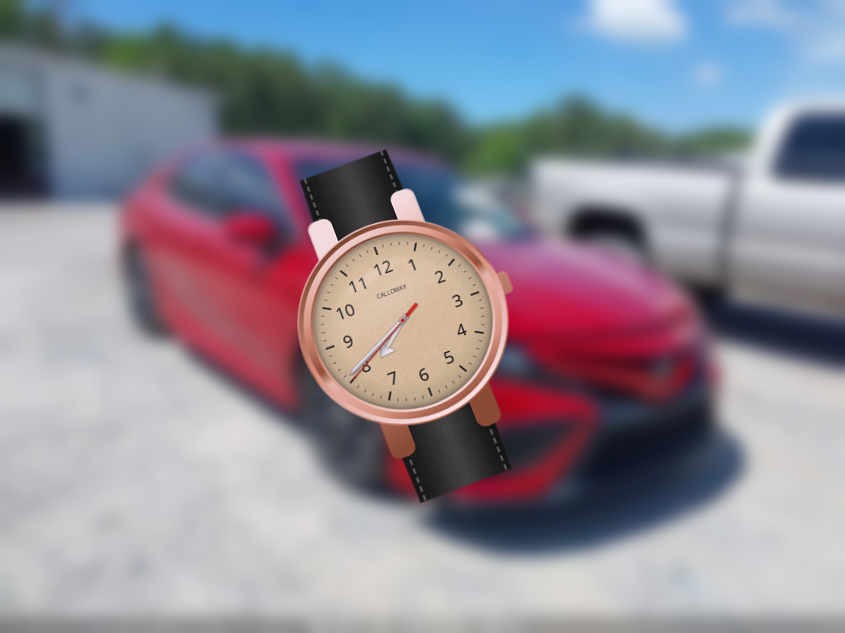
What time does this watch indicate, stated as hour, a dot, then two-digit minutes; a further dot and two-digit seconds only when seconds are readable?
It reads 7.40.40
